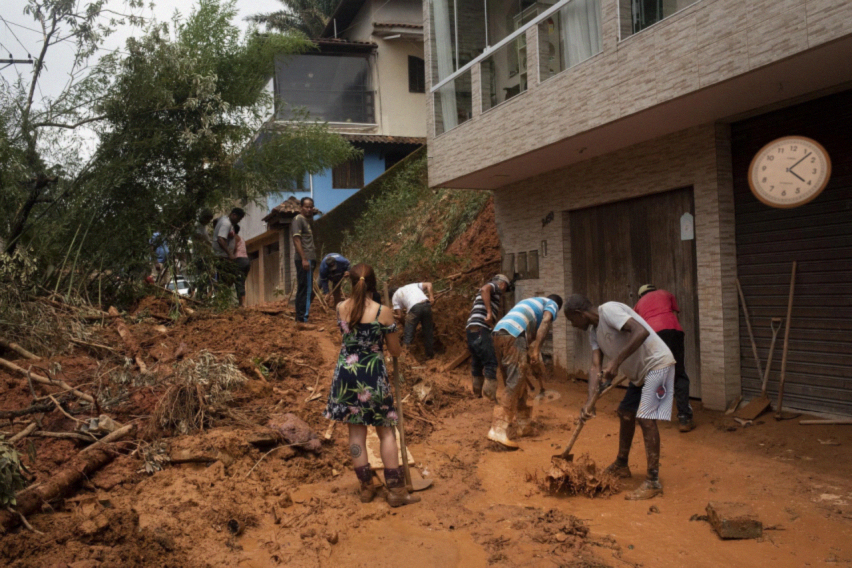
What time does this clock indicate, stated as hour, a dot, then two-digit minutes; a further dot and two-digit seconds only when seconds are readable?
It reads 4.07
